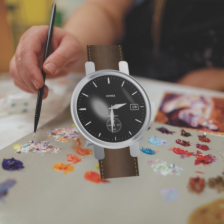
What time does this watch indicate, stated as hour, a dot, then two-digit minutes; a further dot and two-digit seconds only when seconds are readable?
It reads 2.31
